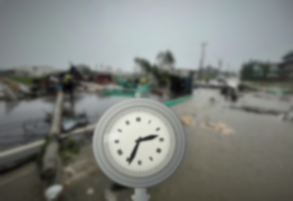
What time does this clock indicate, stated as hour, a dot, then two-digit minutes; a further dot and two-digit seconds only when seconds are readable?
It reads 2.34
